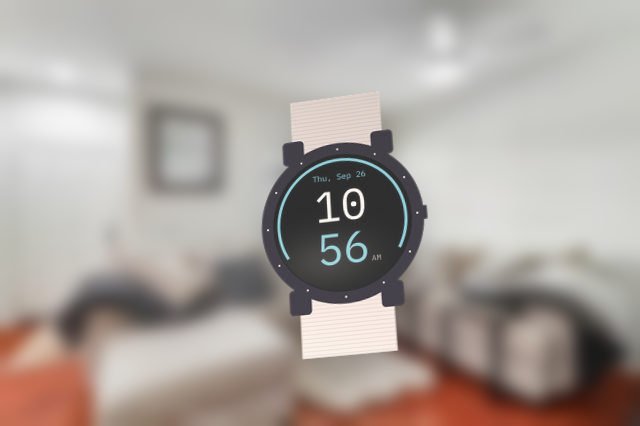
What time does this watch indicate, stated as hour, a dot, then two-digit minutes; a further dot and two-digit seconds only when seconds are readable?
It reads 10.56
